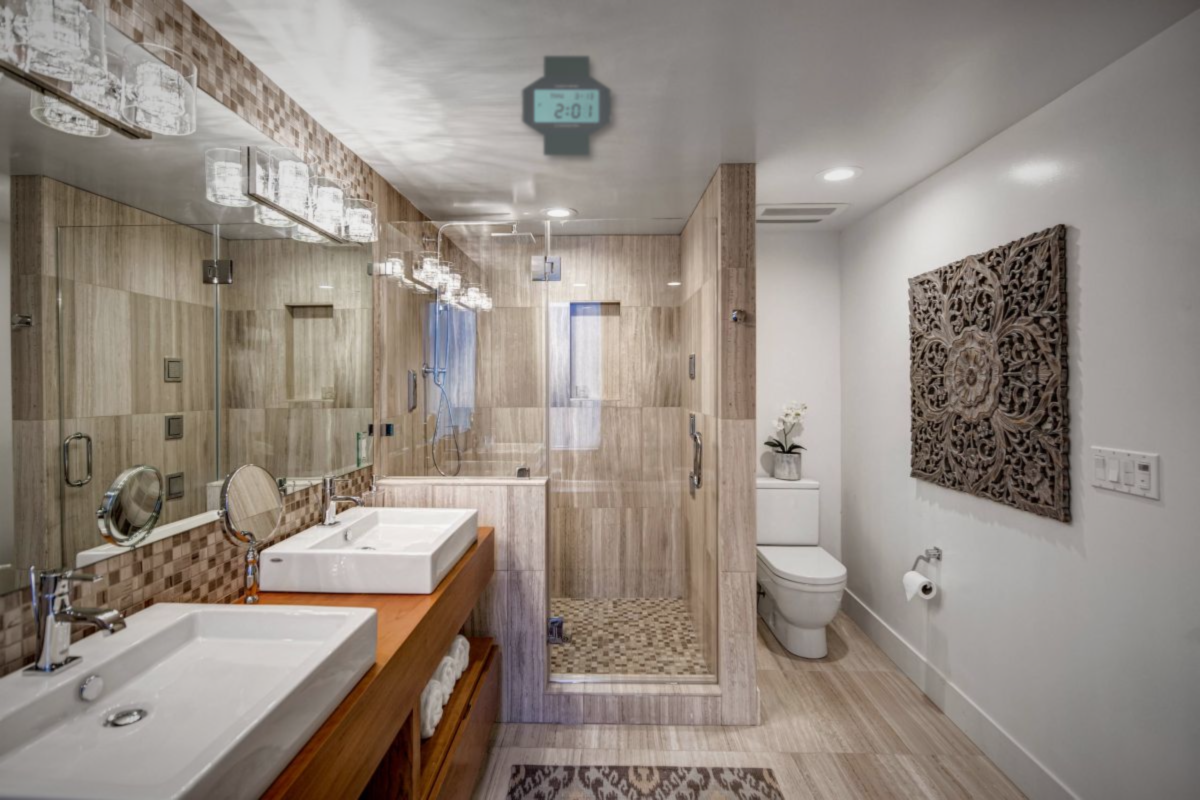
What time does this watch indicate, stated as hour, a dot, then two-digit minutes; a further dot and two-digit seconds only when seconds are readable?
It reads 2.01
